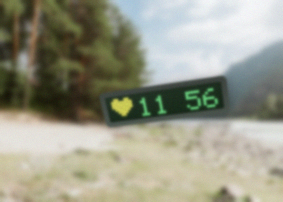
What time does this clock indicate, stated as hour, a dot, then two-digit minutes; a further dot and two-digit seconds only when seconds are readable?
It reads 11.56
